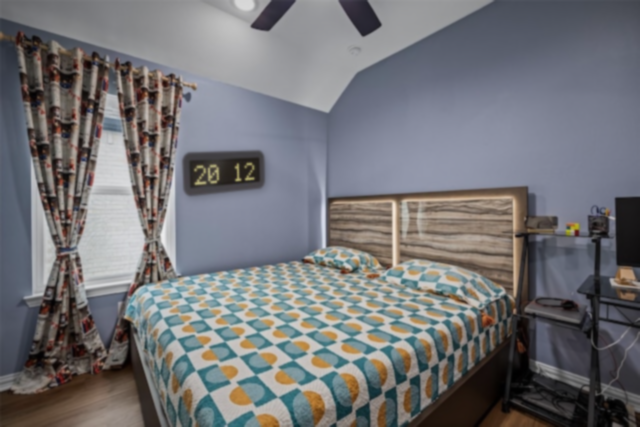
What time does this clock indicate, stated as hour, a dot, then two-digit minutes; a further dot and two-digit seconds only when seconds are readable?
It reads 20.12
